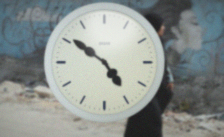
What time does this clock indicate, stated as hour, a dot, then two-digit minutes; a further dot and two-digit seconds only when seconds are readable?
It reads 4.51
